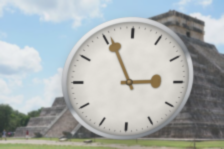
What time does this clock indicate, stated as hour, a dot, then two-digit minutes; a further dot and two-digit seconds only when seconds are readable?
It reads 2.56
